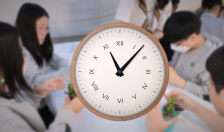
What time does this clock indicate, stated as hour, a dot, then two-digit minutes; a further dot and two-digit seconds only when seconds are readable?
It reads 11.07
